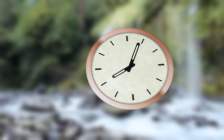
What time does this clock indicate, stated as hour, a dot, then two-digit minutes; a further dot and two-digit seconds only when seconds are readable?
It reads 8.04
